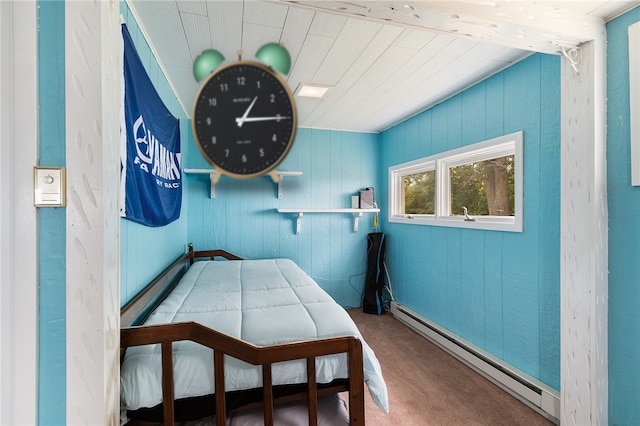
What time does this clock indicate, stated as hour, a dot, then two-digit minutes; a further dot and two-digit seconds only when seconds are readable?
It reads 1.15
